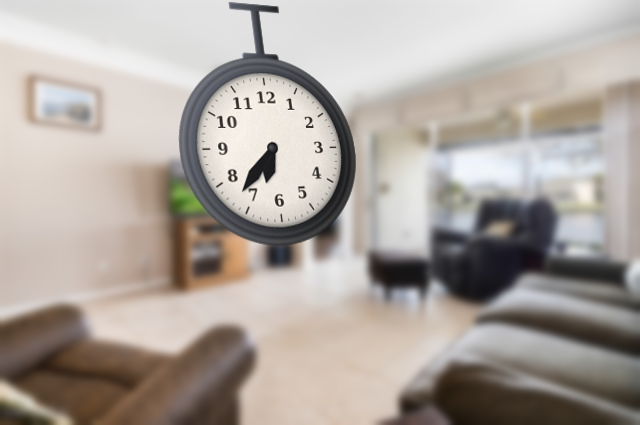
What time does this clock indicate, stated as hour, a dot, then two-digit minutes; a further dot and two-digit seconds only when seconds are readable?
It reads 6.37
